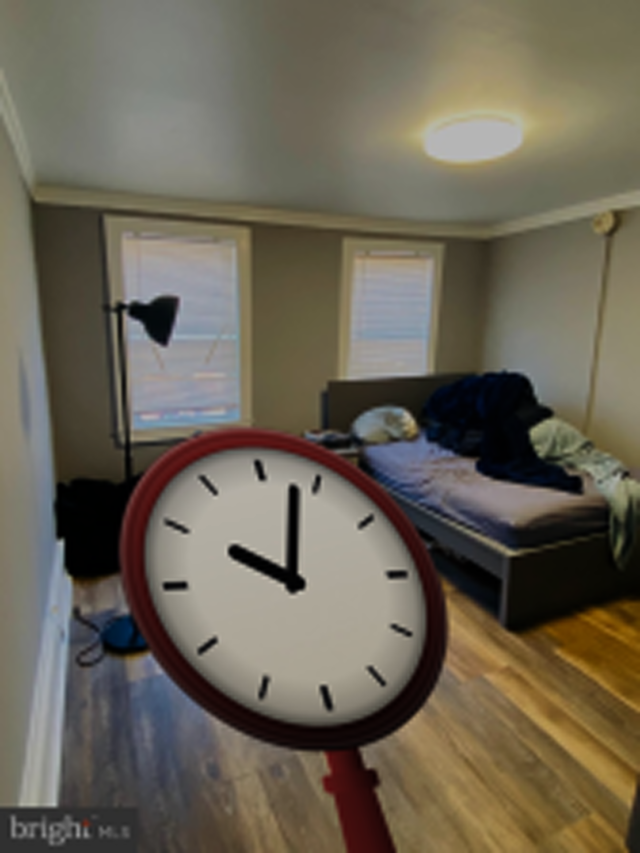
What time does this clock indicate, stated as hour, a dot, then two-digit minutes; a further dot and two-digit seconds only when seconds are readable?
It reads 10.03
